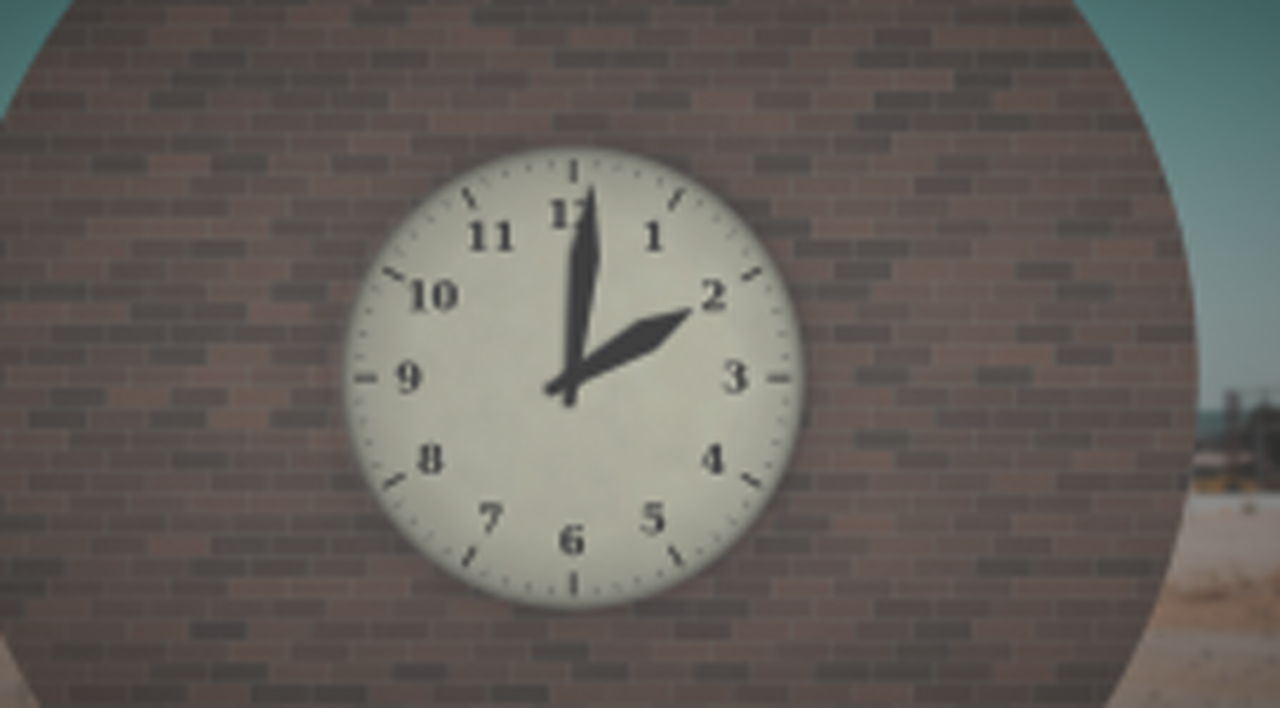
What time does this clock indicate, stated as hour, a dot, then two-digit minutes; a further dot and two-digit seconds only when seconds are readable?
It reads 2.01
